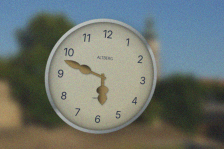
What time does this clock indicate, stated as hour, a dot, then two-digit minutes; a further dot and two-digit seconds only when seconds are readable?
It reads 5.48
